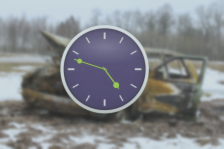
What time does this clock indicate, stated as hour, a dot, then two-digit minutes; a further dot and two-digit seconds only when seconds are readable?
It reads 4.48
